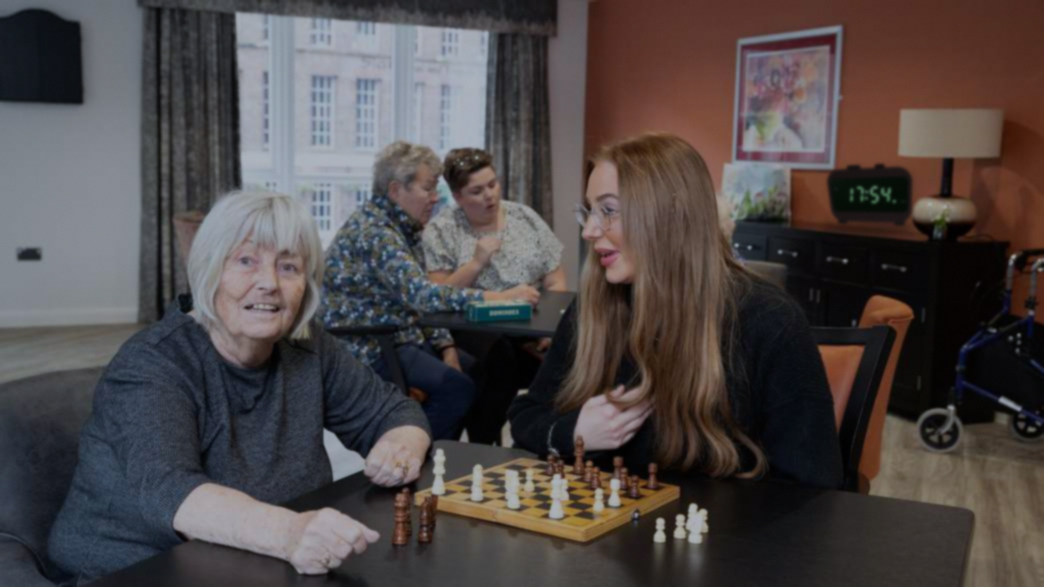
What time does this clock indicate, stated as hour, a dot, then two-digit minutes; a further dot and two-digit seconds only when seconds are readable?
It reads 17.54
